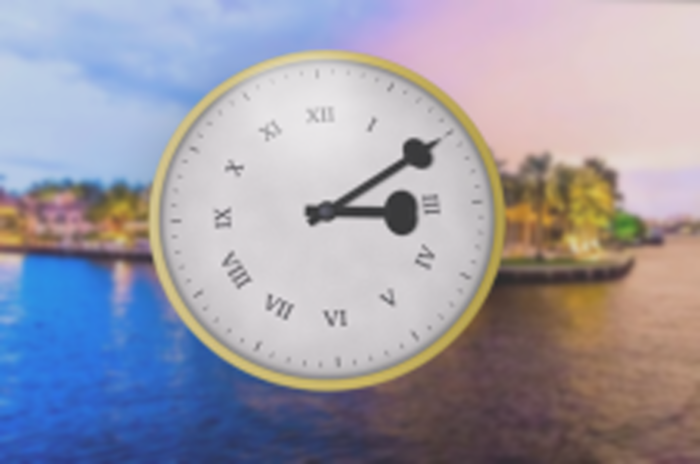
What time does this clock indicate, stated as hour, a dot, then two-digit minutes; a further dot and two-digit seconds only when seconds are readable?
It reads 3.10
